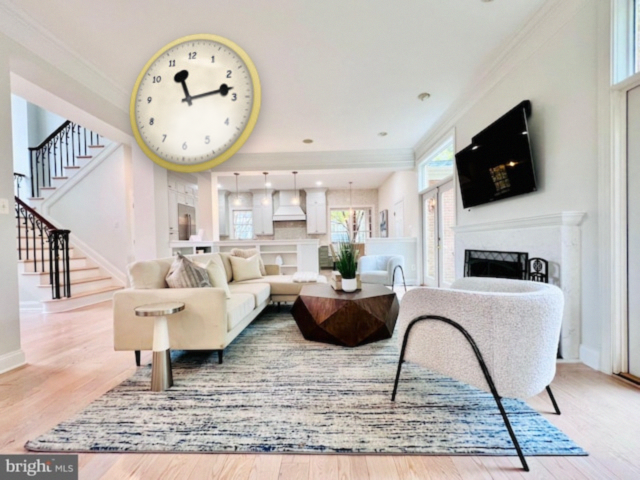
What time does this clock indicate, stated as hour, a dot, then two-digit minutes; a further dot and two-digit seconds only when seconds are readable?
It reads 11.13
